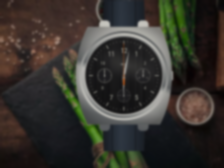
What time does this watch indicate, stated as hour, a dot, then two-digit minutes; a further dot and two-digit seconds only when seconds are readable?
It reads 6.02
